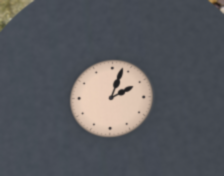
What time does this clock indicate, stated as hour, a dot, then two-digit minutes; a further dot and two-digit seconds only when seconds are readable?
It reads 2.03
